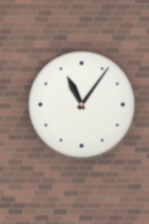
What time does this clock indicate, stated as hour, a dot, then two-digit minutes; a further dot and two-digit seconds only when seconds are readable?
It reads 11.06
